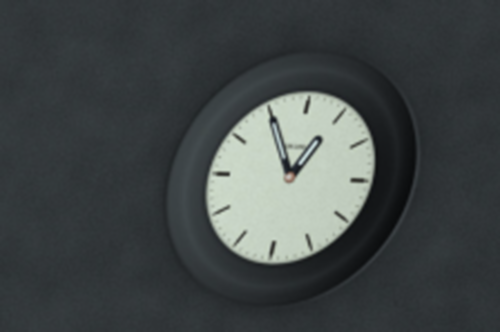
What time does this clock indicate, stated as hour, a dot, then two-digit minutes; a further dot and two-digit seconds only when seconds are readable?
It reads 12.55
